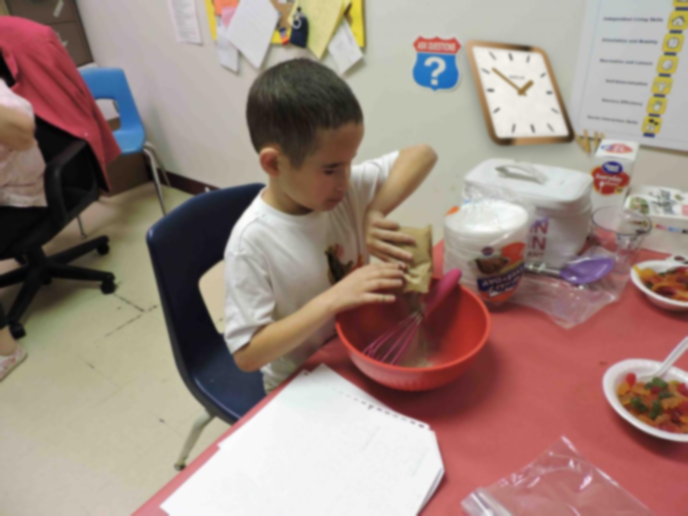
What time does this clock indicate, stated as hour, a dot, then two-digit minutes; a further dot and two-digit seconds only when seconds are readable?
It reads 1.52
